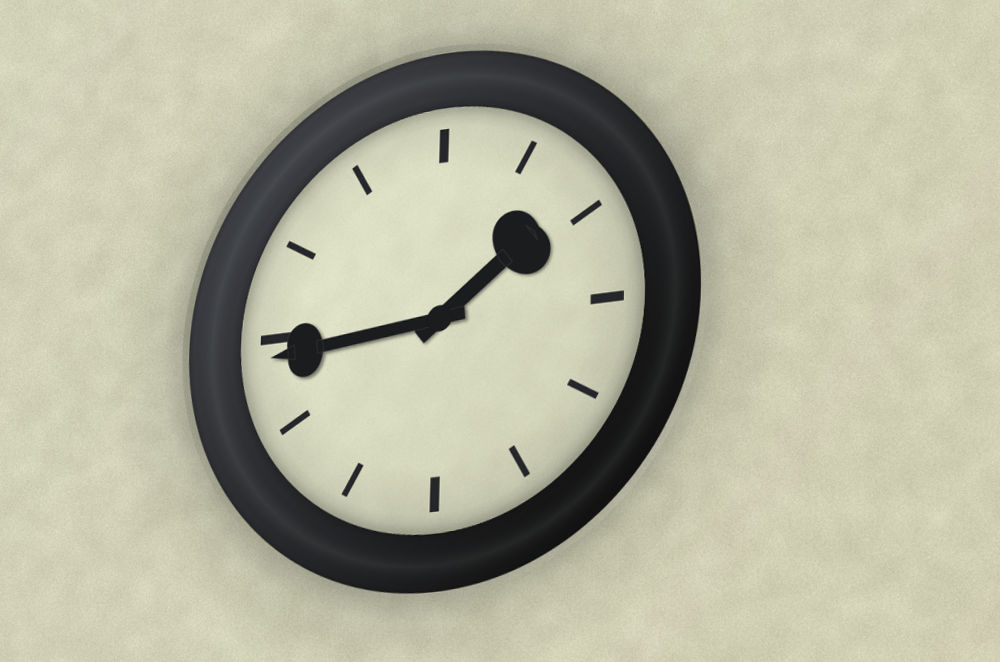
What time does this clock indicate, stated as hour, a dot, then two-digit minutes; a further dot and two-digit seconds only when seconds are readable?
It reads 1.44
